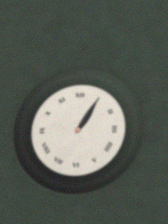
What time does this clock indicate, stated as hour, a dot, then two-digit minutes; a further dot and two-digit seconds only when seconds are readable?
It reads 1.05
